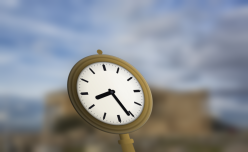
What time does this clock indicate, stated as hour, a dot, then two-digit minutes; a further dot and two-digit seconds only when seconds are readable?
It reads 8.26
